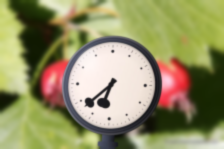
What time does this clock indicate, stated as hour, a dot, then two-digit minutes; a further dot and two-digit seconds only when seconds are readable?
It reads 6.38
